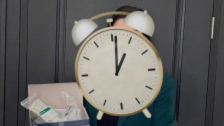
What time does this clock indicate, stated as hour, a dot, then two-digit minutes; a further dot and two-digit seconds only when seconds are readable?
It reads 1.01
